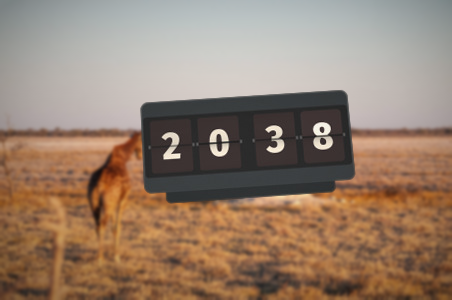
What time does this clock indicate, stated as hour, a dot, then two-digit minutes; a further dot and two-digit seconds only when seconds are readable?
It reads 20.38
